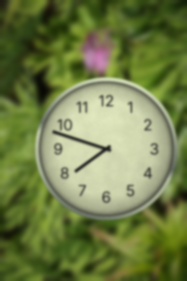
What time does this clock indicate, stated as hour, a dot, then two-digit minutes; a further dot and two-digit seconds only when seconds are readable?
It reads 7.48
